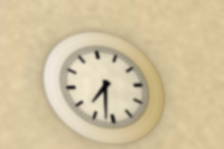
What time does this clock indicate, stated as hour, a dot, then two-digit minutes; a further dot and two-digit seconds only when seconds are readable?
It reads 7.32
